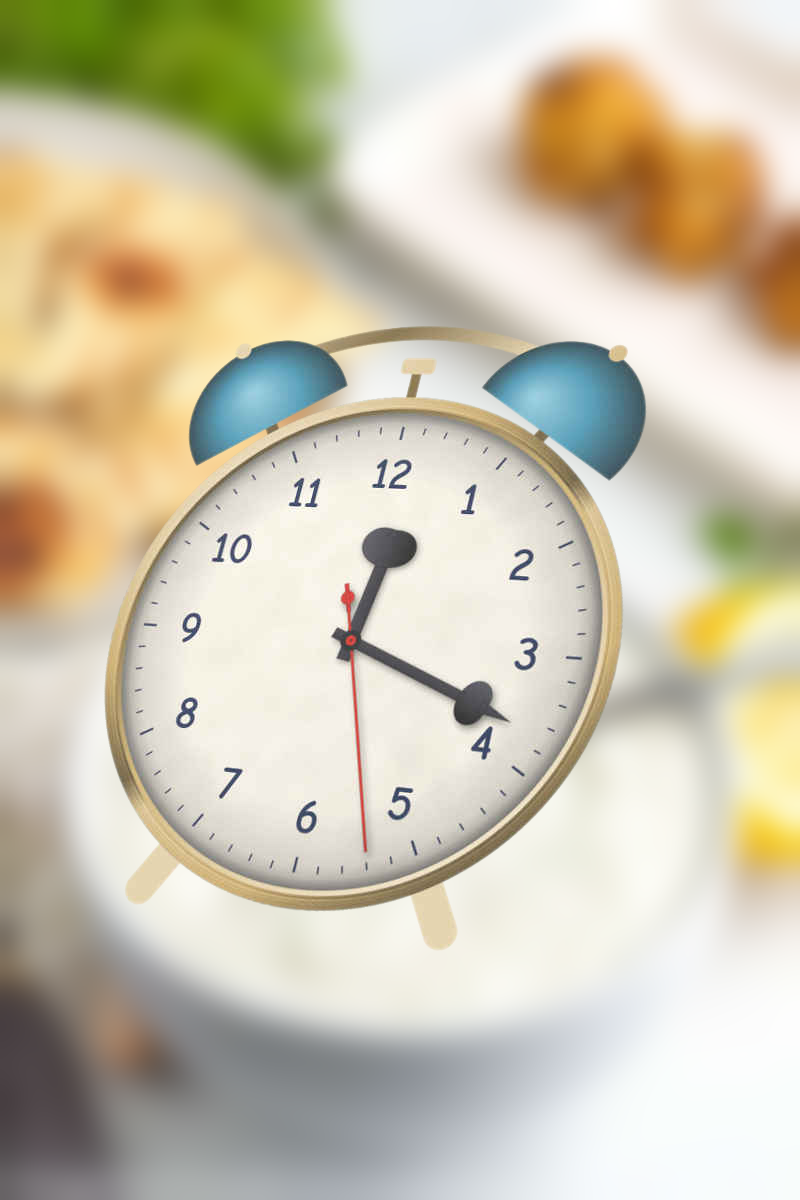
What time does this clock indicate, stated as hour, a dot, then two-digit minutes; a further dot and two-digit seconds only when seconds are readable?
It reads 12.18.27
